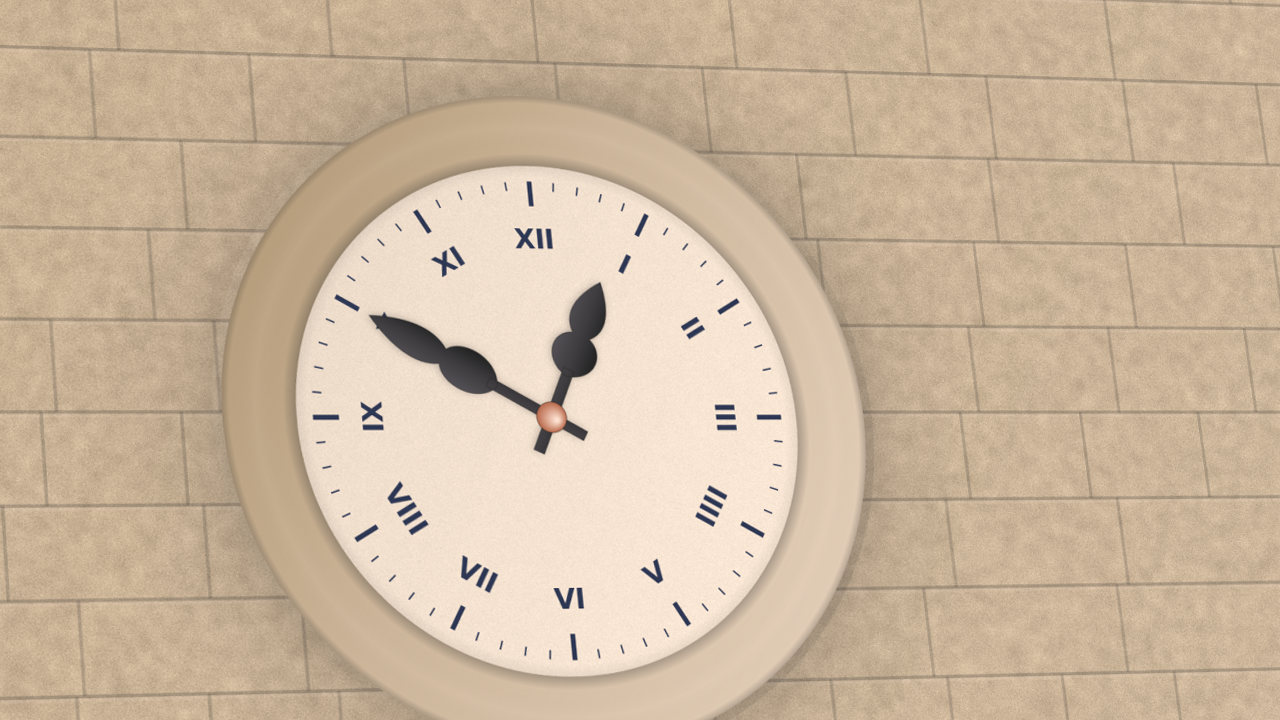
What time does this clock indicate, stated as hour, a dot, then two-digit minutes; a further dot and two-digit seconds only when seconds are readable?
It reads 12.50
